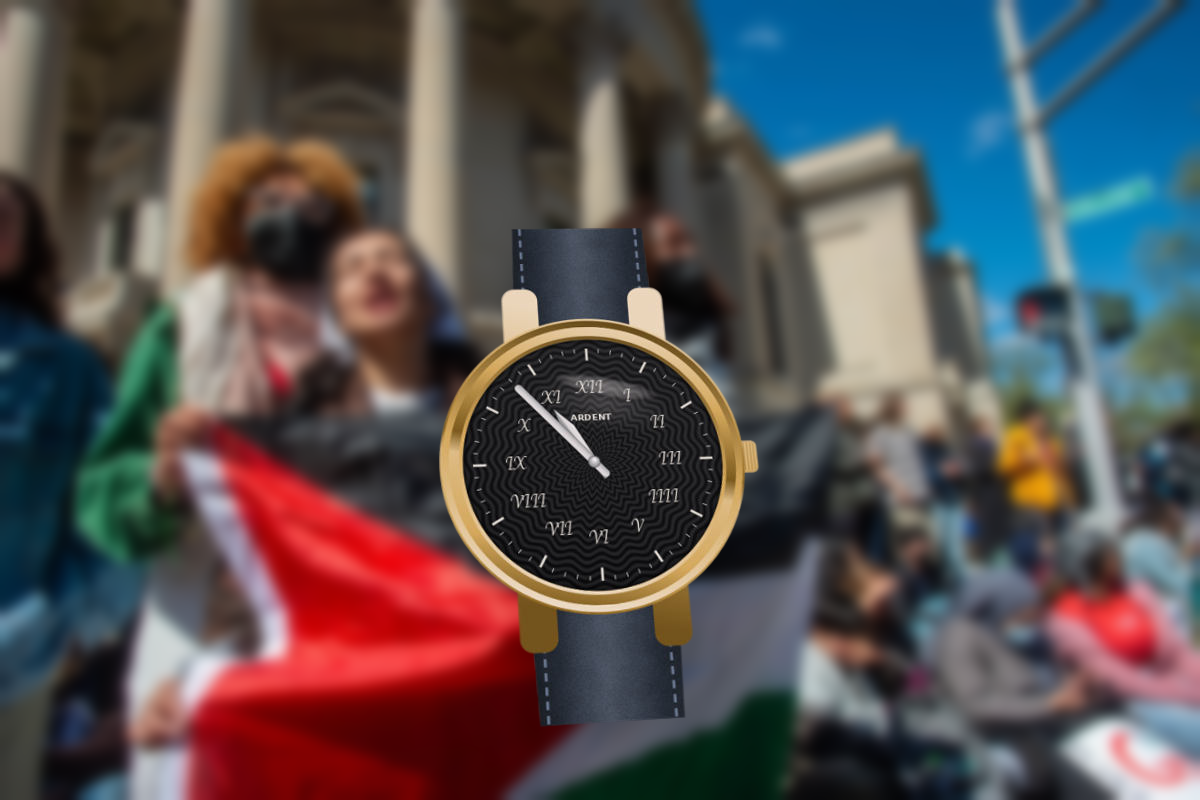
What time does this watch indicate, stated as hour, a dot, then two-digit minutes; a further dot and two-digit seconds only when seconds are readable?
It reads 10.53
